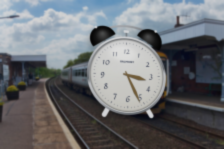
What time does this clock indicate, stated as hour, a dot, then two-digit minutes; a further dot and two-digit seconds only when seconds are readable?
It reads 3.26
